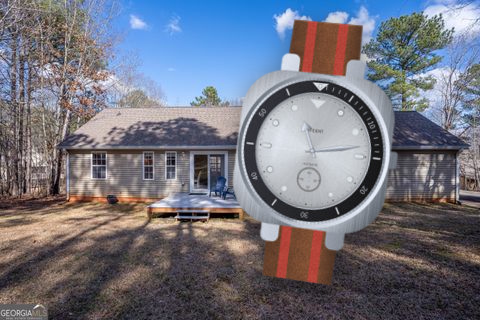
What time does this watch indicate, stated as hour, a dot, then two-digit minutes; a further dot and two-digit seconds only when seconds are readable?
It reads 11.13
